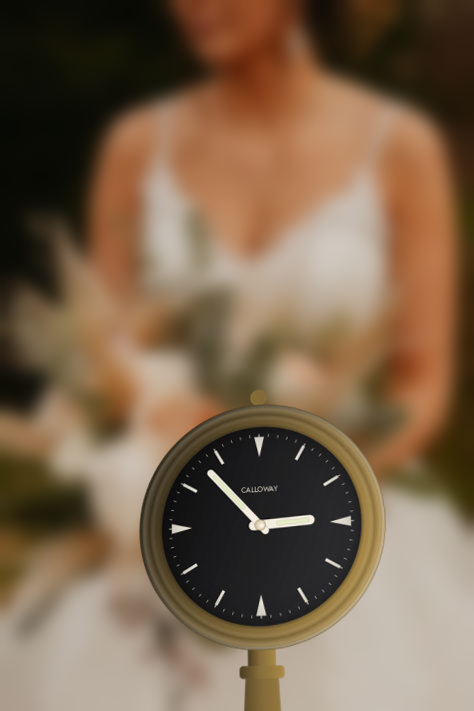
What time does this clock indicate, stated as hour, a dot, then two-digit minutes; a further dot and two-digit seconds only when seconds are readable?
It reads 2.53
